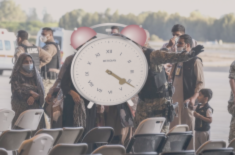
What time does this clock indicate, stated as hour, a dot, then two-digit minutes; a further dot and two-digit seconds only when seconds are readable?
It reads 4.21
